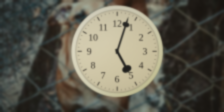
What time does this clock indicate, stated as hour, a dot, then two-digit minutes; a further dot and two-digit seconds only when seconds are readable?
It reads 5.03
